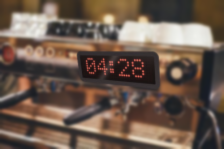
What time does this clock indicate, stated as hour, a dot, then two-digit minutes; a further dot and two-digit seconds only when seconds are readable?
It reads 4.28
